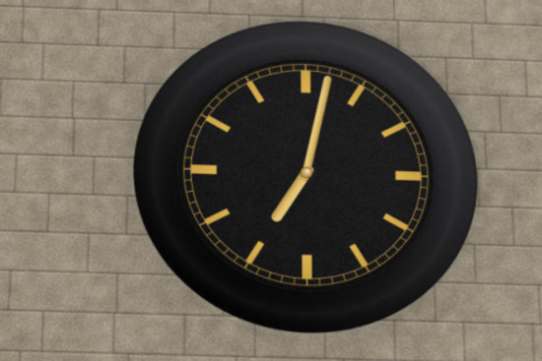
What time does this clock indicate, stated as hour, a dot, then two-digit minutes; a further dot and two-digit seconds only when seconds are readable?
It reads 7.02
